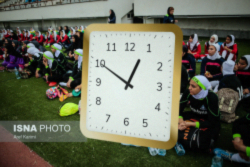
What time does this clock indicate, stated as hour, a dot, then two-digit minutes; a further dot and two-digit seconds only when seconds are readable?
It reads 12.50
